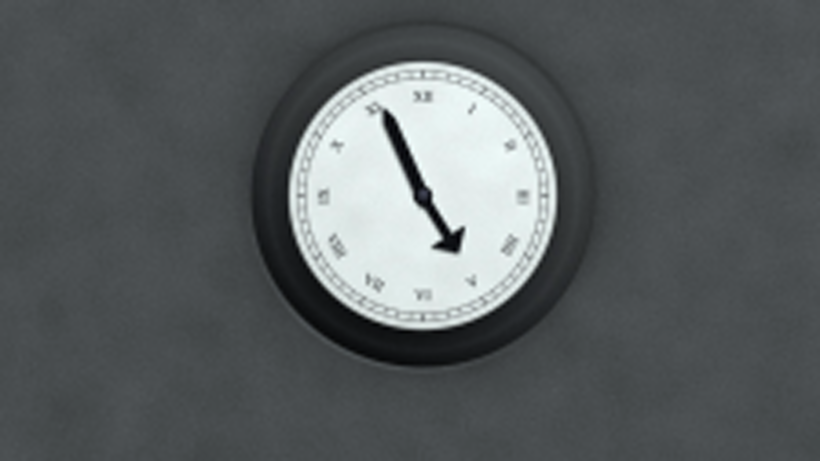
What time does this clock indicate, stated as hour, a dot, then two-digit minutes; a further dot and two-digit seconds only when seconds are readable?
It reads 4.56
